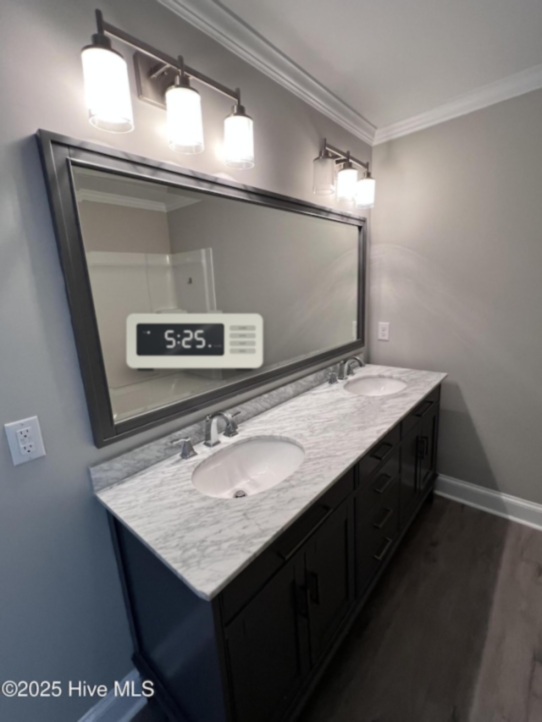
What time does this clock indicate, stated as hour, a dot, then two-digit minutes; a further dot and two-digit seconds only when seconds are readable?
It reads 5.25
